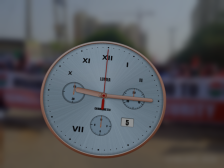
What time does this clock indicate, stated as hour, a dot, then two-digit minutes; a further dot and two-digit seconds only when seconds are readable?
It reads 9.15
